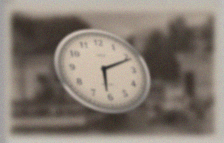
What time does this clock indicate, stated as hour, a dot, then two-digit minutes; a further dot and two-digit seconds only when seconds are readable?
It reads 6.11
